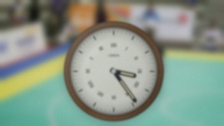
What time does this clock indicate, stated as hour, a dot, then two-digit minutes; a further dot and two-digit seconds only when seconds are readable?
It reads 3.24
